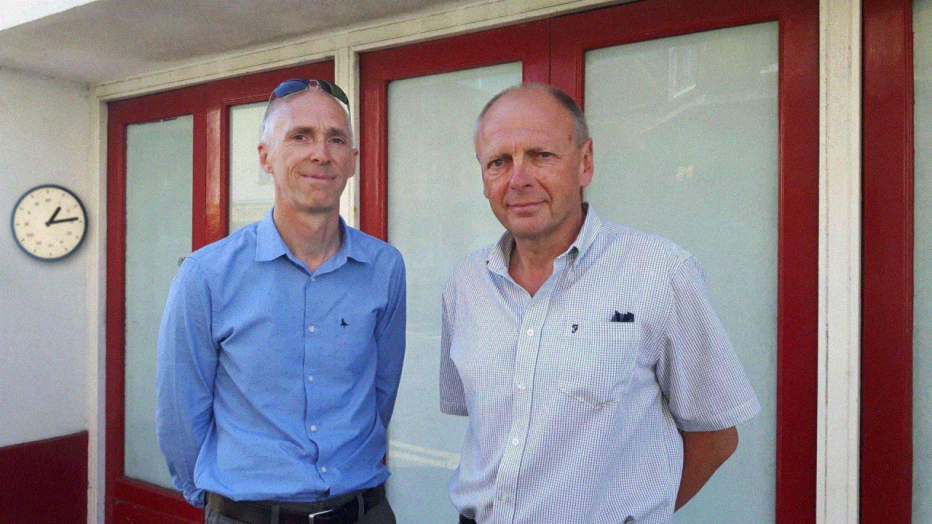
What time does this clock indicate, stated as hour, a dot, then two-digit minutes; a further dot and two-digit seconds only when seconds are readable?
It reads 1.14
